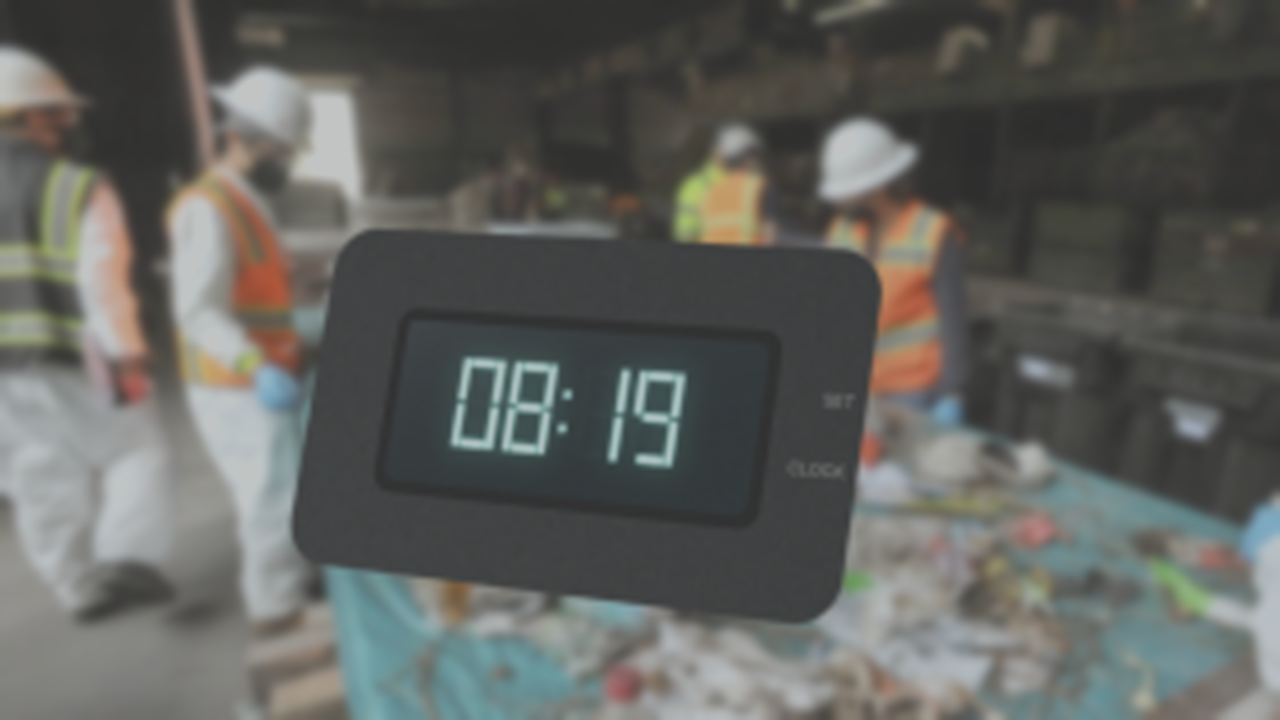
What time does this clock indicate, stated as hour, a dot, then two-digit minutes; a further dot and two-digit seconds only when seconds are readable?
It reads 8.19
